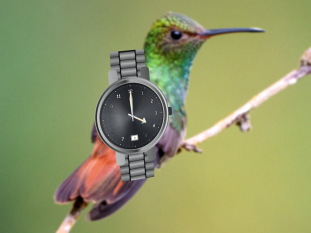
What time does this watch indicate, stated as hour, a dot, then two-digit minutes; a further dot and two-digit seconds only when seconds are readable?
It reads 4.00
